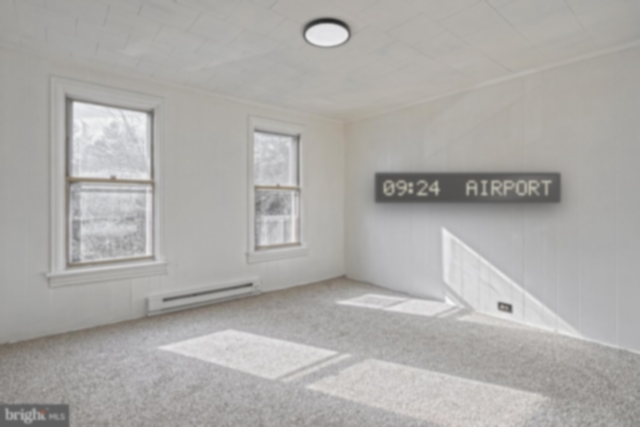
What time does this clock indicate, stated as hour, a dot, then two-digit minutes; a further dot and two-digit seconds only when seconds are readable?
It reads 9.24
